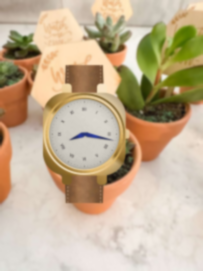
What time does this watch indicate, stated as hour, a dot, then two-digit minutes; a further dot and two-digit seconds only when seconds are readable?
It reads 8.17
